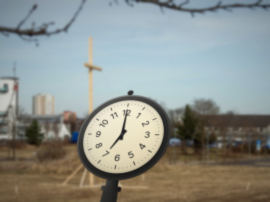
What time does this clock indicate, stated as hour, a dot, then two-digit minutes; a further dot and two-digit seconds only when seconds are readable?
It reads 7.00
